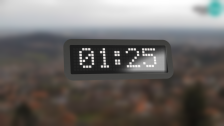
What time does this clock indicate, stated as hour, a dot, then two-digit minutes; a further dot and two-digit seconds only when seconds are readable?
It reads 1.25
